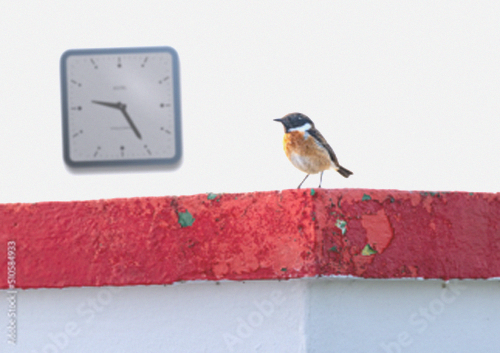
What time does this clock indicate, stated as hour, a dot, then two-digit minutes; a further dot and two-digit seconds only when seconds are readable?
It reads 9.25
